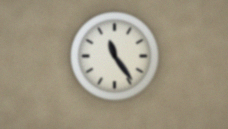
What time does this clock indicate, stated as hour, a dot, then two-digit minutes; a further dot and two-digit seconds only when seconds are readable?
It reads 11.24
